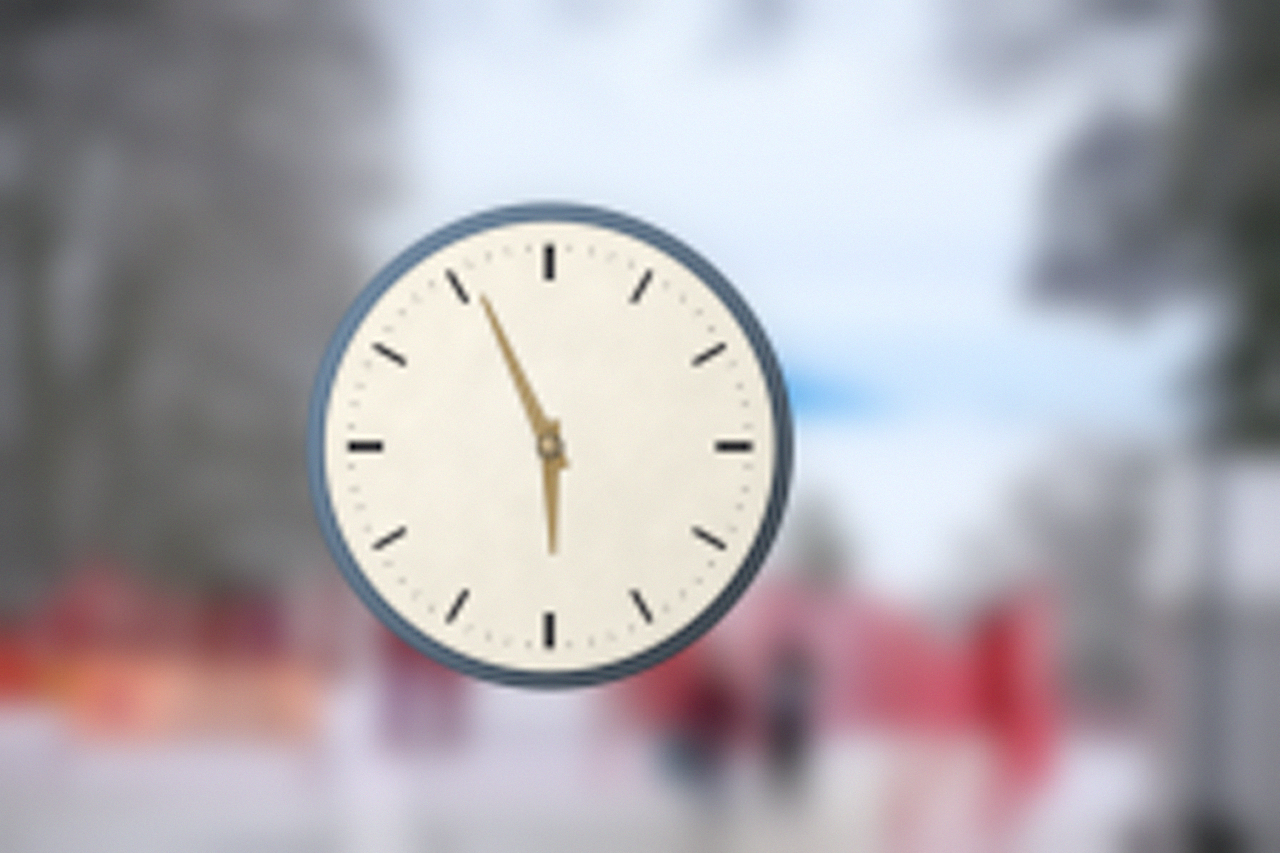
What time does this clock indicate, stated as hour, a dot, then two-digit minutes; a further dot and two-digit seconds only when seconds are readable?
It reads 5.56
